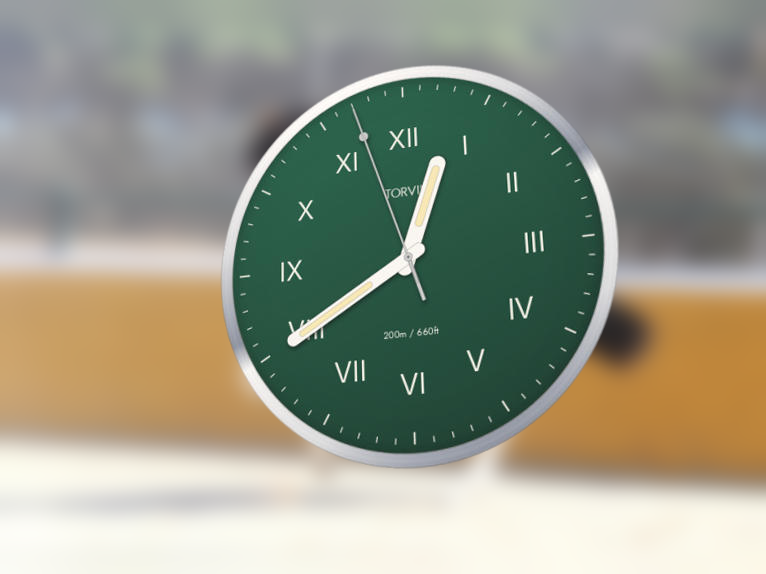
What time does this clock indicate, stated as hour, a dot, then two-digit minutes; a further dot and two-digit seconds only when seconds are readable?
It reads 12.39.57
